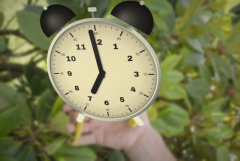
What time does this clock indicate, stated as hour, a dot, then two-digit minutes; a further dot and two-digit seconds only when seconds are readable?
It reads 6.59
